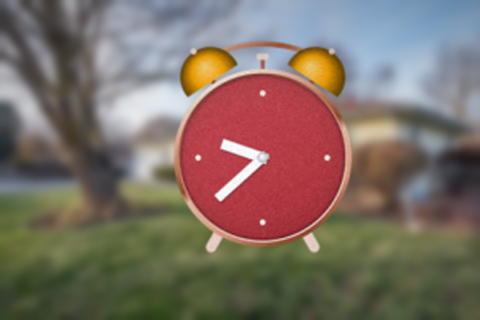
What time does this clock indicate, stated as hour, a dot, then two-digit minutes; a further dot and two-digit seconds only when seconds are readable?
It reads 9.38
